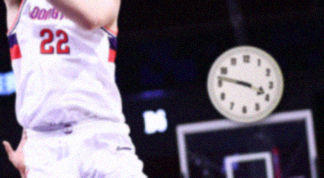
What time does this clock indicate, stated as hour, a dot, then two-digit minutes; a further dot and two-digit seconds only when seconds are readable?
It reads 3.47
